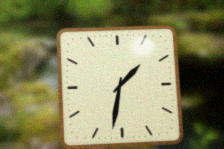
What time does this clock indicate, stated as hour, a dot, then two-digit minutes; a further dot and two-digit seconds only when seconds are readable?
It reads 1.32
